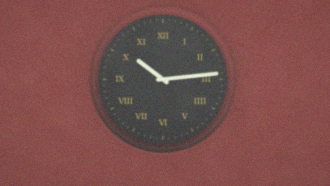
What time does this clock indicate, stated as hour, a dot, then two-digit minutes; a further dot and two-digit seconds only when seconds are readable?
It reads 10.14
